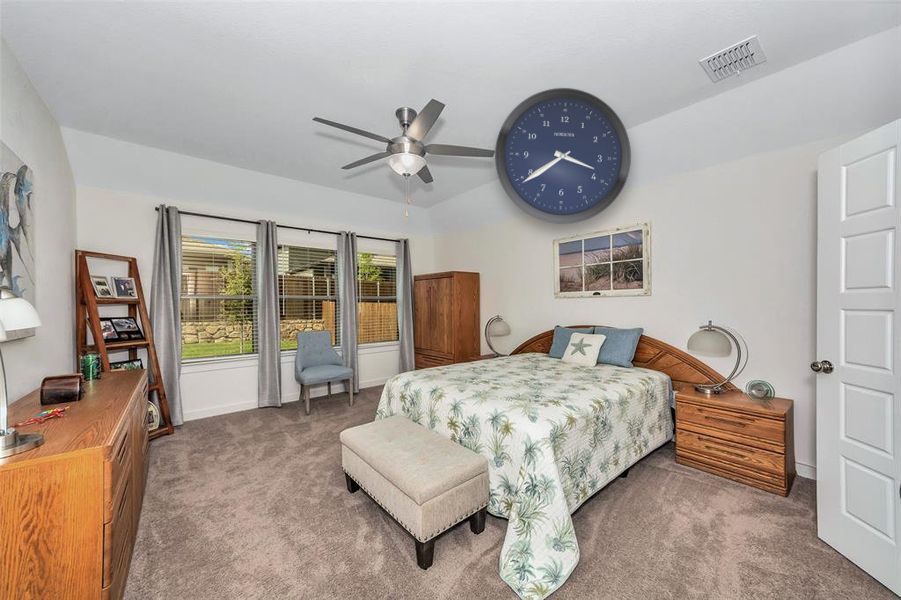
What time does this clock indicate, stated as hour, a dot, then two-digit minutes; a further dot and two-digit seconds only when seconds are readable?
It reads 3.39
